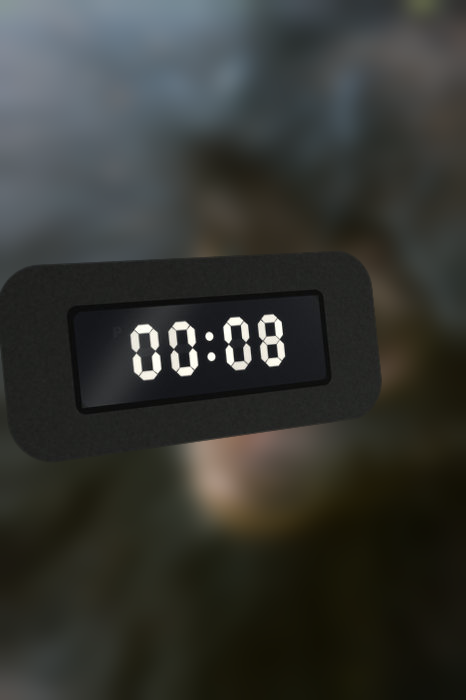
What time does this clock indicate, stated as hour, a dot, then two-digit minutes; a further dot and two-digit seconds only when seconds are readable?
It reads 0.08
